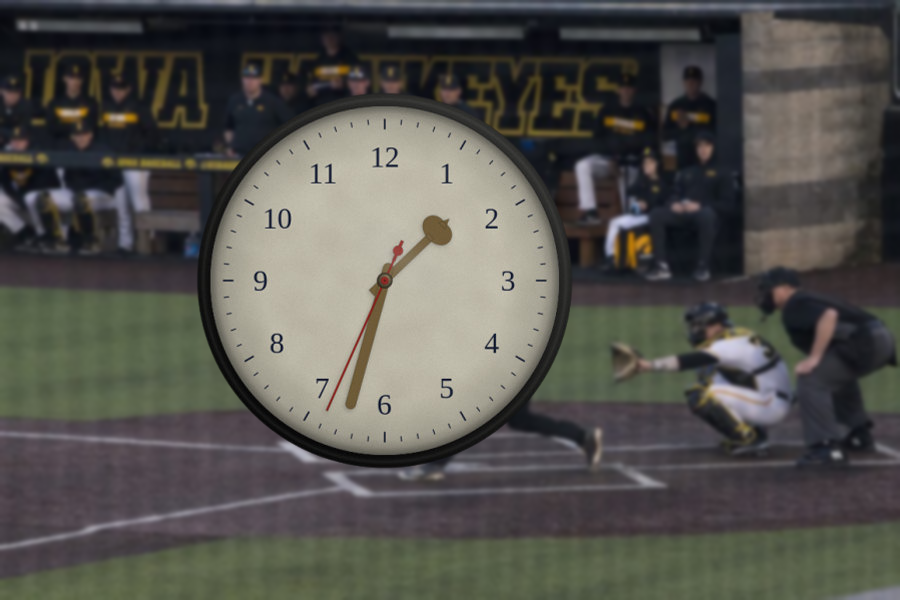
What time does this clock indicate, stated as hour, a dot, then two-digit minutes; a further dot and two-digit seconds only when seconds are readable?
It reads 1.32.34
